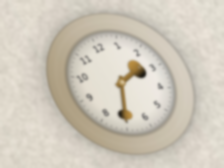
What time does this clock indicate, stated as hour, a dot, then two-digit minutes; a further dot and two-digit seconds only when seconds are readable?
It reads 2.35
